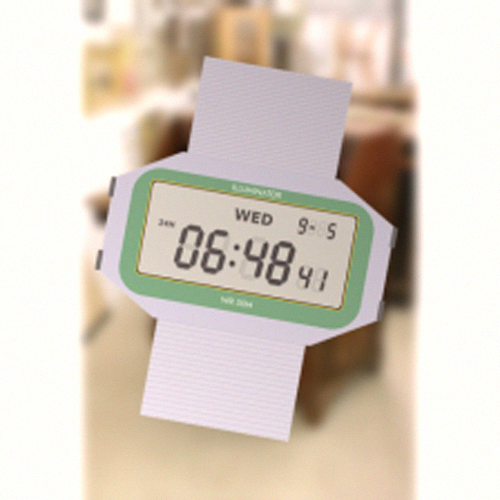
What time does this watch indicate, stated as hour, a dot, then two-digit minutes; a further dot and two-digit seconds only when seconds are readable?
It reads 6.48.41
